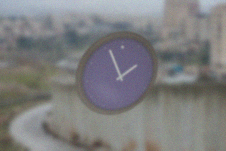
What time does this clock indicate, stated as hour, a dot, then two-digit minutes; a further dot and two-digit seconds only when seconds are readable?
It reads 1.56
